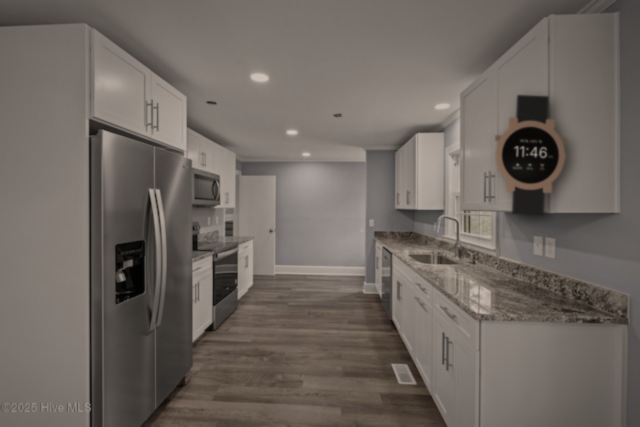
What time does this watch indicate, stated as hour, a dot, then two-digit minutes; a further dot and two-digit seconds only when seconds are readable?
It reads 11.46
